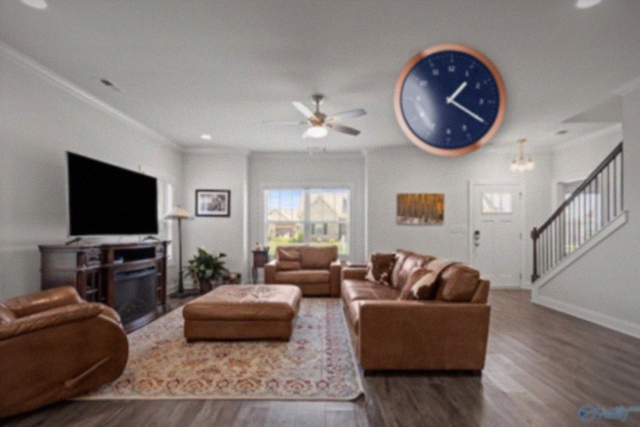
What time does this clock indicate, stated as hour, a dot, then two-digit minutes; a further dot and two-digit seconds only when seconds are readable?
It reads 1.20
